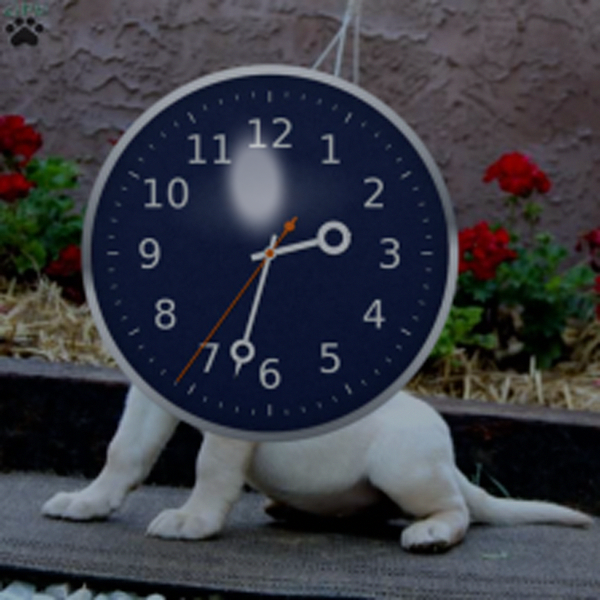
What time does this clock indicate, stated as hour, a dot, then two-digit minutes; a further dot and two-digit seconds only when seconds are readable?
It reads 2.32.36
